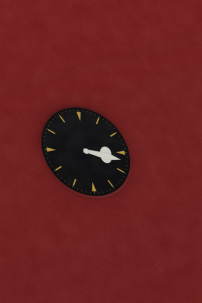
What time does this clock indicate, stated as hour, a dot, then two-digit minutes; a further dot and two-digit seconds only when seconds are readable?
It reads 3.17
